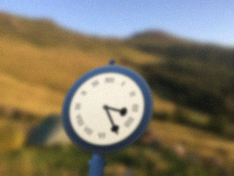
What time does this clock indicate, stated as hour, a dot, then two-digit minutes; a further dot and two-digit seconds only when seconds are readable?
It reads 3.25
